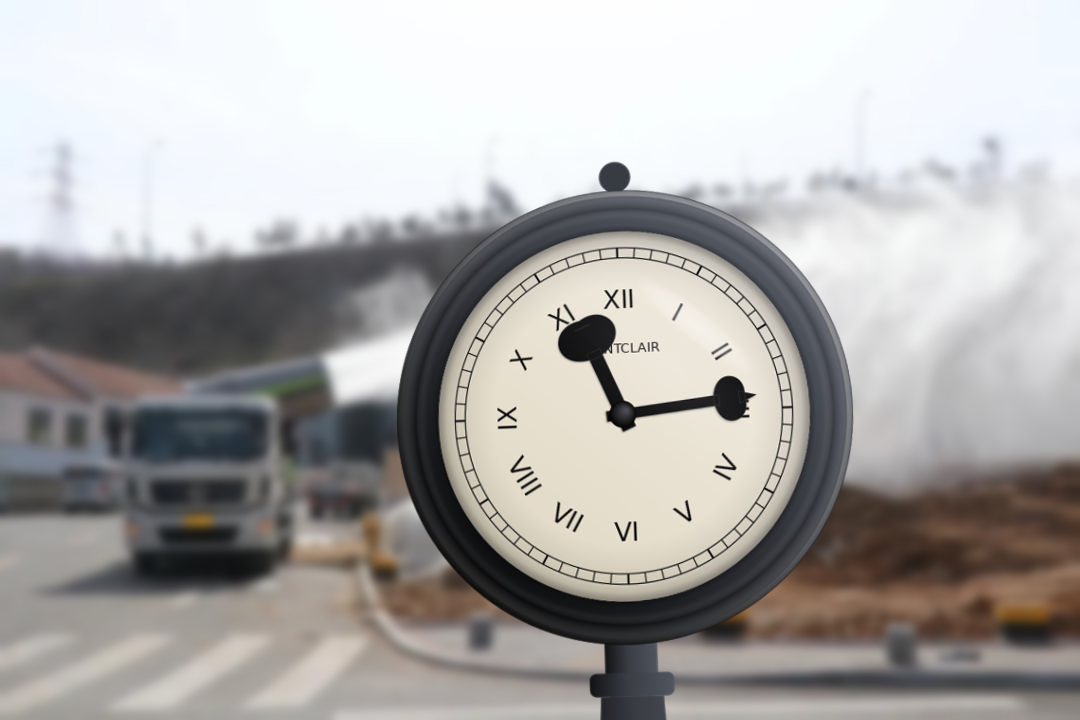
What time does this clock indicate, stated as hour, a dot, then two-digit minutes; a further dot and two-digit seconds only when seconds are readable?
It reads 11.14
